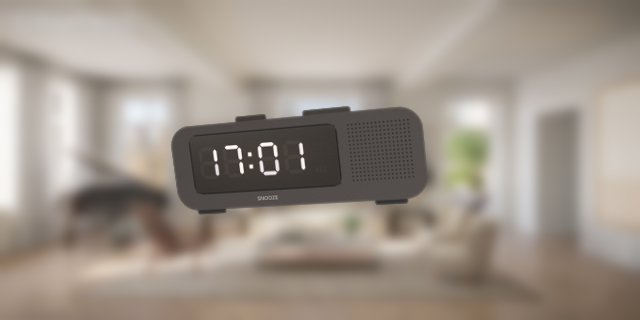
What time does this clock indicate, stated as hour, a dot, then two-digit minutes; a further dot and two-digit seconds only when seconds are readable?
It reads 17.01
